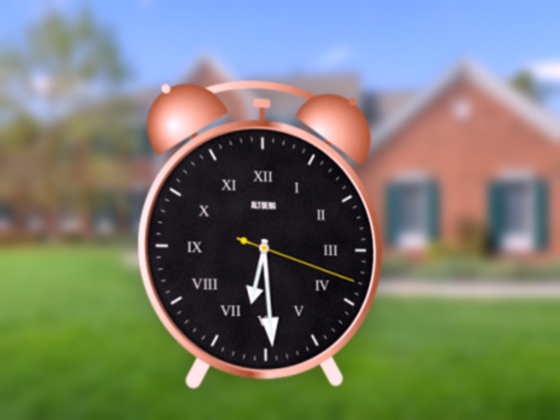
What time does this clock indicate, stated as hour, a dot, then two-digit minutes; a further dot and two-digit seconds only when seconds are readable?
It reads 6.29.18
